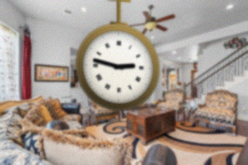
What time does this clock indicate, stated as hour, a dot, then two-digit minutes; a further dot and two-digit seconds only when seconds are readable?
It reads 2.47
